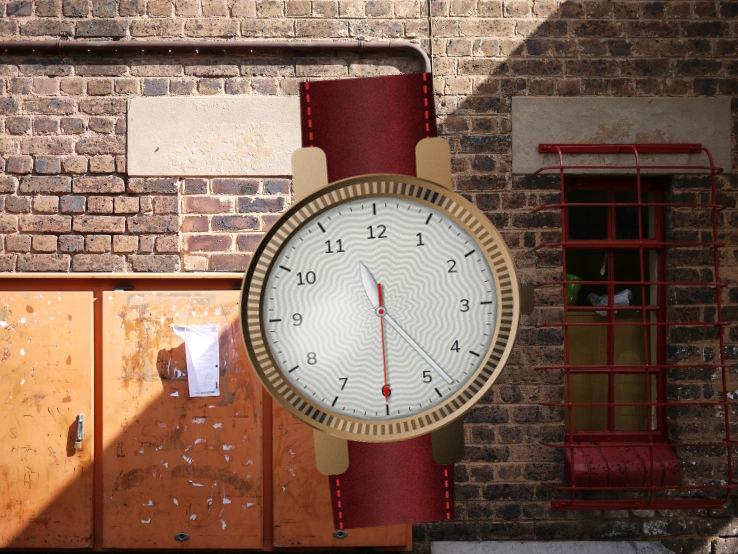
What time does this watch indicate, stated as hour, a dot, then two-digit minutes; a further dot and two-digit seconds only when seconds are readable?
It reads 11.23.30
